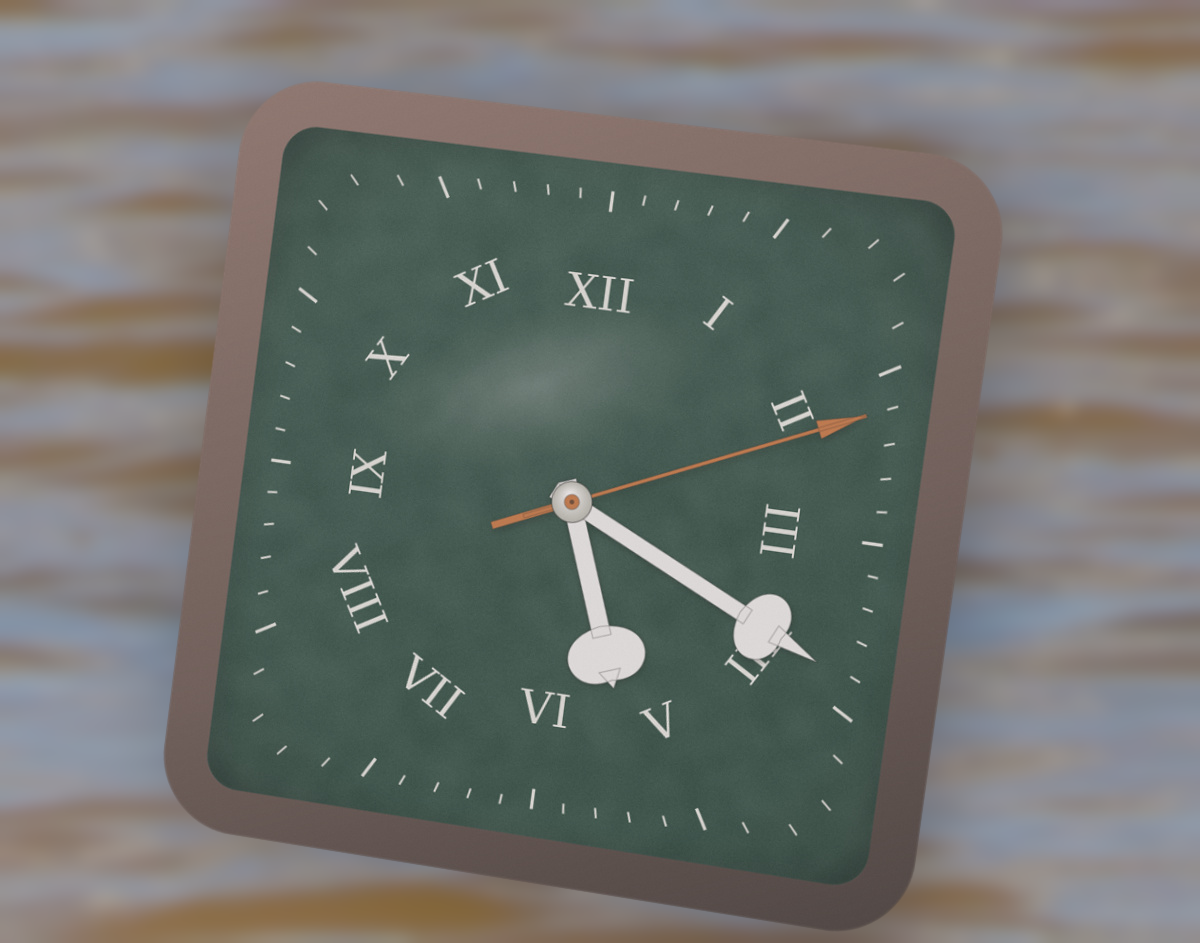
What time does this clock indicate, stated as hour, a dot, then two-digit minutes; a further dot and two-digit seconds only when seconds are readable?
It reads 5.19.11
